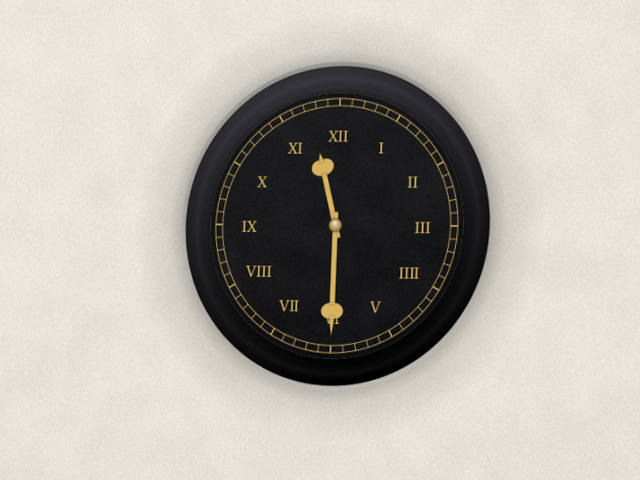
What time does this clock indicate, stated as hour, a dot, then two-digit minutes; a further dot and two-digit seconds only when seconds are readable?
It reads 11.30
